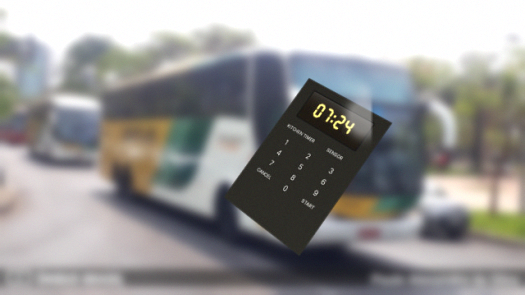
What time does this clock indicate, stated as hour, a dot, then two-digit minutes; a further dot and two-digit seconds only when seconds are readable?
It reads 7.24
